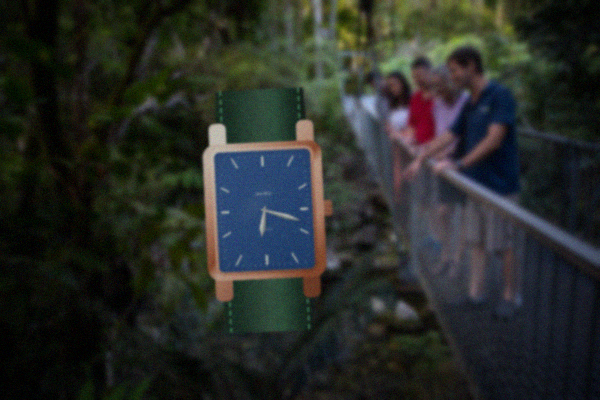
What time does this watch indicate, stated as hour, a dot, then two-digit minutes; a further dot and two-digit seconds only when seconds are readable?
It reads 6.18
